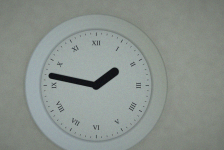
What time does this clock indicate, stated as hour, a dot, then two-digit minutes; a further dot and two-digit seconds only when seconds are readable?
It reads 1.47
